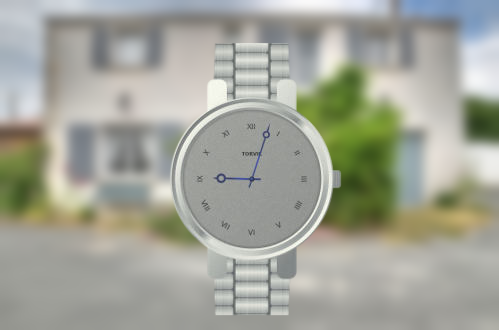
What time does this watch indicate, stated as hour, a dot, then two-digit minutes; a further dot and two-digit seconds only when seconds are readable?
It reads 9.03
